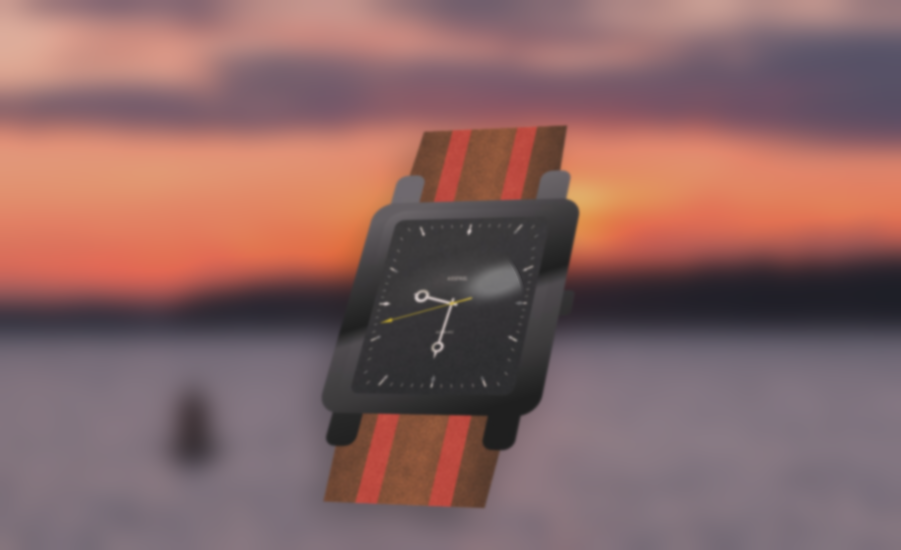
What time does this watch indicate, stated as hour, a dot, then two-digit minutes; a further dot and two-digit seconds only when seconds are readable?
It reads 9.30.42
